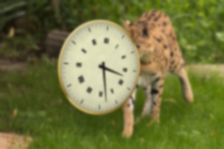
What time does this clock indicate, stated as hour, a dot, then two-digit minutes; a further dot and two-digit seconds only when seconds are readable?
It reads 3.28
